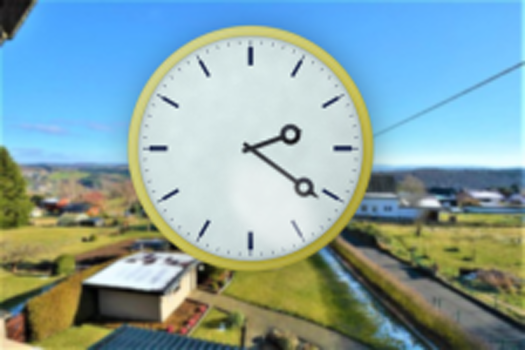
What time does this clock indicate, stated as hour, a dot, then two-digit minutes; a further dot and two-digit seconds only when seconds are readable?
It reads 2.21
